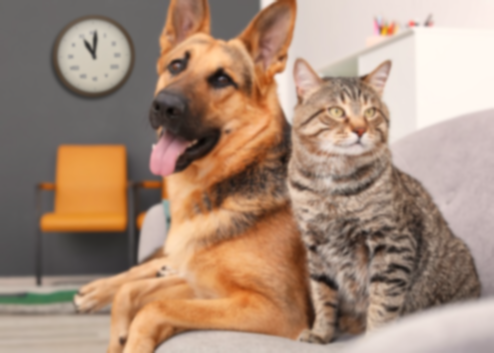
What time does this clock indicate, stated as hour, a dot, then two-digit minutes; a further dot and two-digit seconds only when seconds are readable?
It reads 11.01
